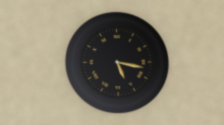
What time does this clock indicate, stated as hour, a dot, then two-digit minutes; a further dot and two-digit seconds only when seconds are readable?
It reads 5.17
